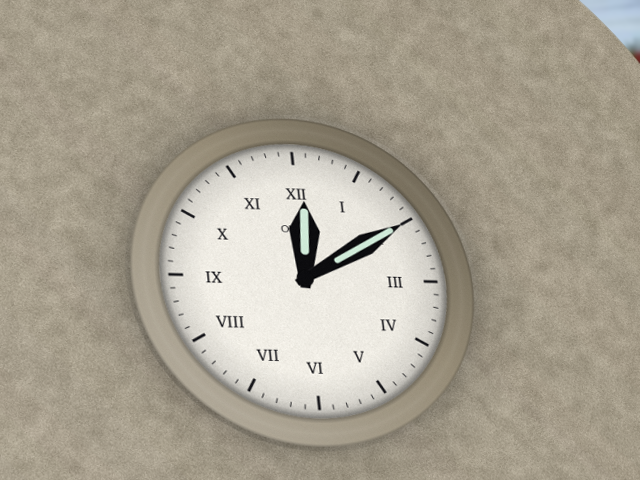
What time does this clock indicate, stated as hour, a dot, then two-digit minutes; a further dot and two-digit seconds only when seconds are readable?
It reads 12.10
